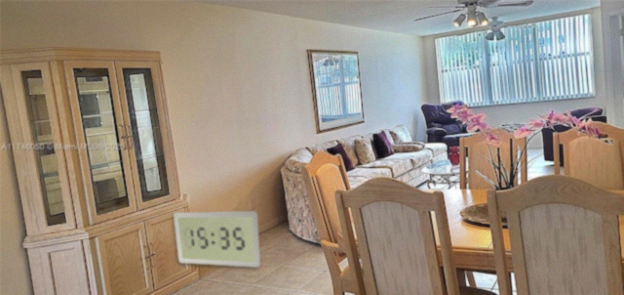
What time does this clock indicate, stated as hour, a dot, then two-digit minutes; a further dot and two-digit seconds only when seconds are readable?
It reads 15.35
